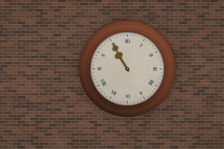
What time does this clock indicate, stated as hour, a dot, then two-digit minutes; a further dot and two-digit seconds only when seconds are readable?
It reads 10.55
